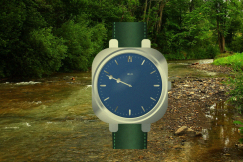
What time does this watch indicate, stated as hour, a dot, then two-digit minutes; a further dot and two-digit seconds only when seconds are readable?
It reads 9.49
